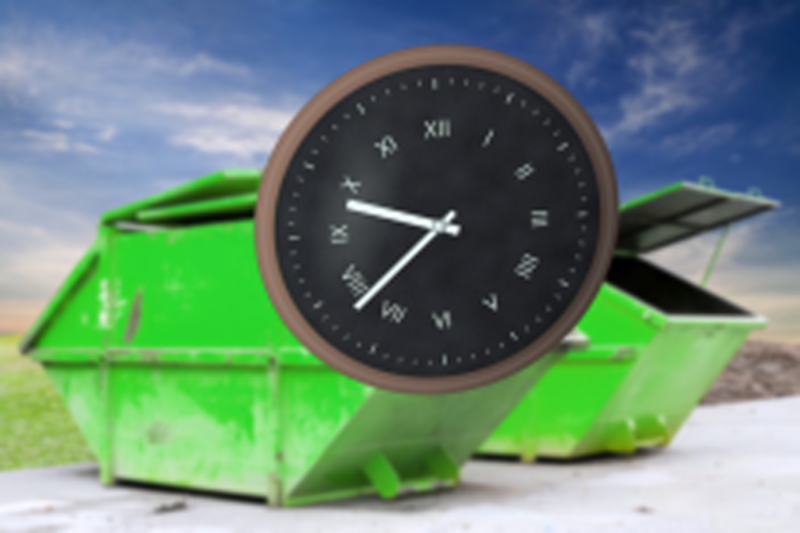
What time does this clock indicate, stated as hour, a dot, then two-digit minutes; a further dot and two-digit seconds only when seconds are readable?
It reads 9.38
